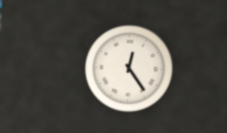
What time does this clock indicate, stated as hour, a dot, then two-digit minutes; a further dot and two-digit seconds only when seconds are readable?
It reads 12.24
